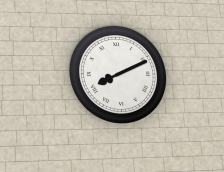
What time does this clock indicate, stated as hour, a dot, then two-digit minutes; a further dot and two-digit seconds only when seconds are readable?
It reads 8.11
